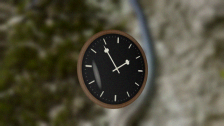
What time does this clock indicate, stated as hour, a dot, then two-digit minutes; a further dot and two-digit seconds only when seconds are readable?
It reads 1.54
